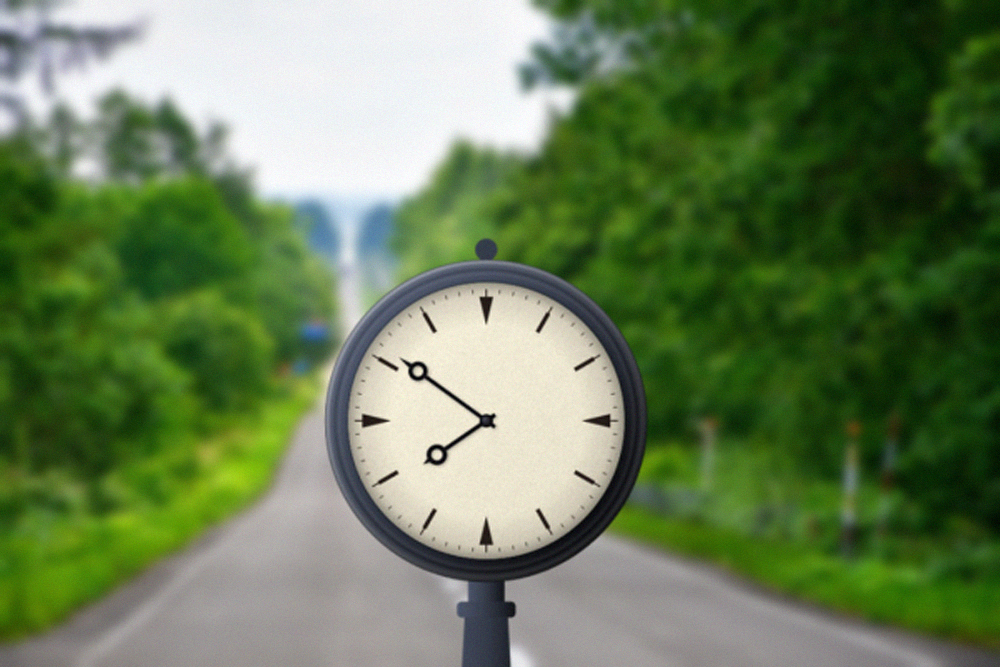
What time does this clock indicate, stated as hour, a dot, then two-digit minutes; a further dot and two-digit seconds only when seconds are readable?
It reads 7.51
